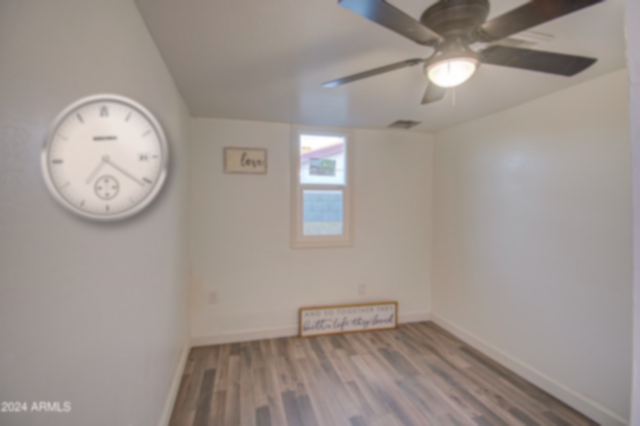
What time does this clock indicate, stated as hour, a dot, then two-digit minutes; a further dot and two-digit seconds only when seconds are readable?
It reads 7.21
